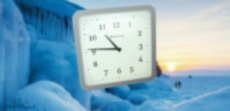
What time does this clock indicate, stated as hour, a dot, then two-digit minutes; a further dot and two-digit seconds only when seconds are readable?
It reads 10.46
